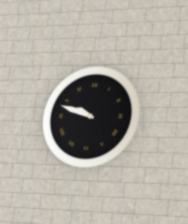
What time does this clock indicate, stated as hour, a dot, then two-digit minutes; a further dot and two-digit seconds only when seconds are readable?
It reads 9.48
